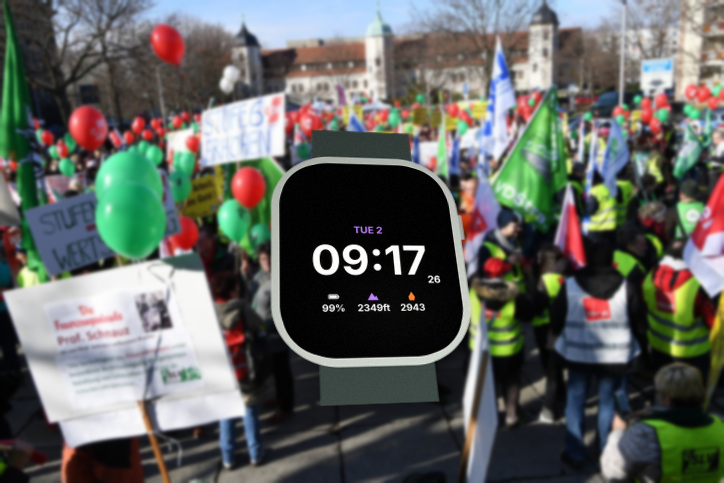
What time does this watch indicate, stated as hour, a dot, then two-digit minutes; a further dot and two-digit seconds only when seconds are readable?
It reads 9.17.26
